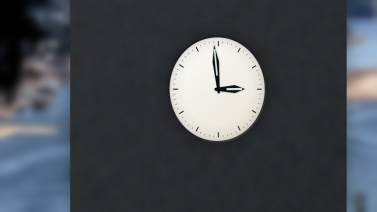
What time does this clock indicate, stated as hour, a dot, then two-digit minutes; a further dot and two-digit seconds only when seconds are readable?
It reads 2.59
